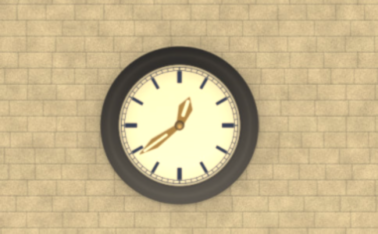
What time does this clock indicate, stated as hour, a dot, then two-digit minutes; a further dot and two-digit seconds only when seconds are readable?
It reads 12.39
